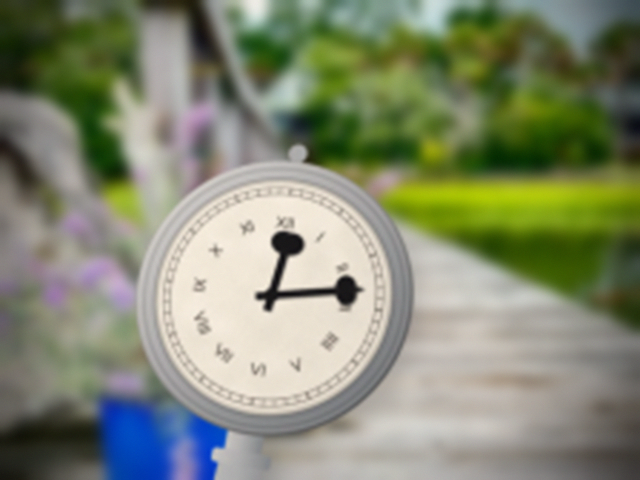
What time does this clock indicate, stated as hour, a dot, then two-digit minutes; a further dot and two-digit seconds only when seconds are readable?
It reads 12.13
